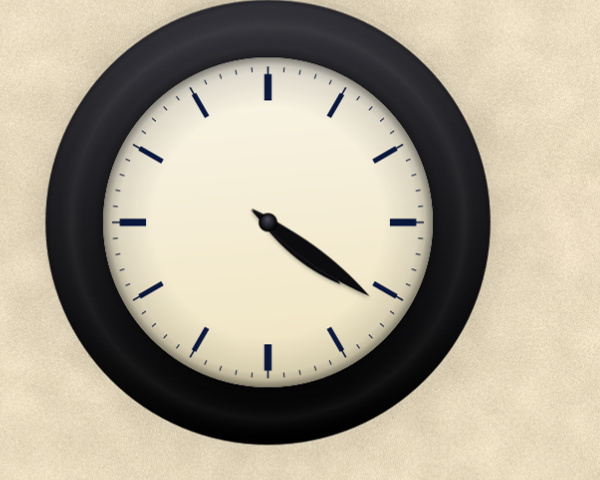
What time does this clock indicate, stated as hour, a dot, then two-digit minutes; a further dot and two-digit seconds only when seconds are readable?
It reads 4.21
